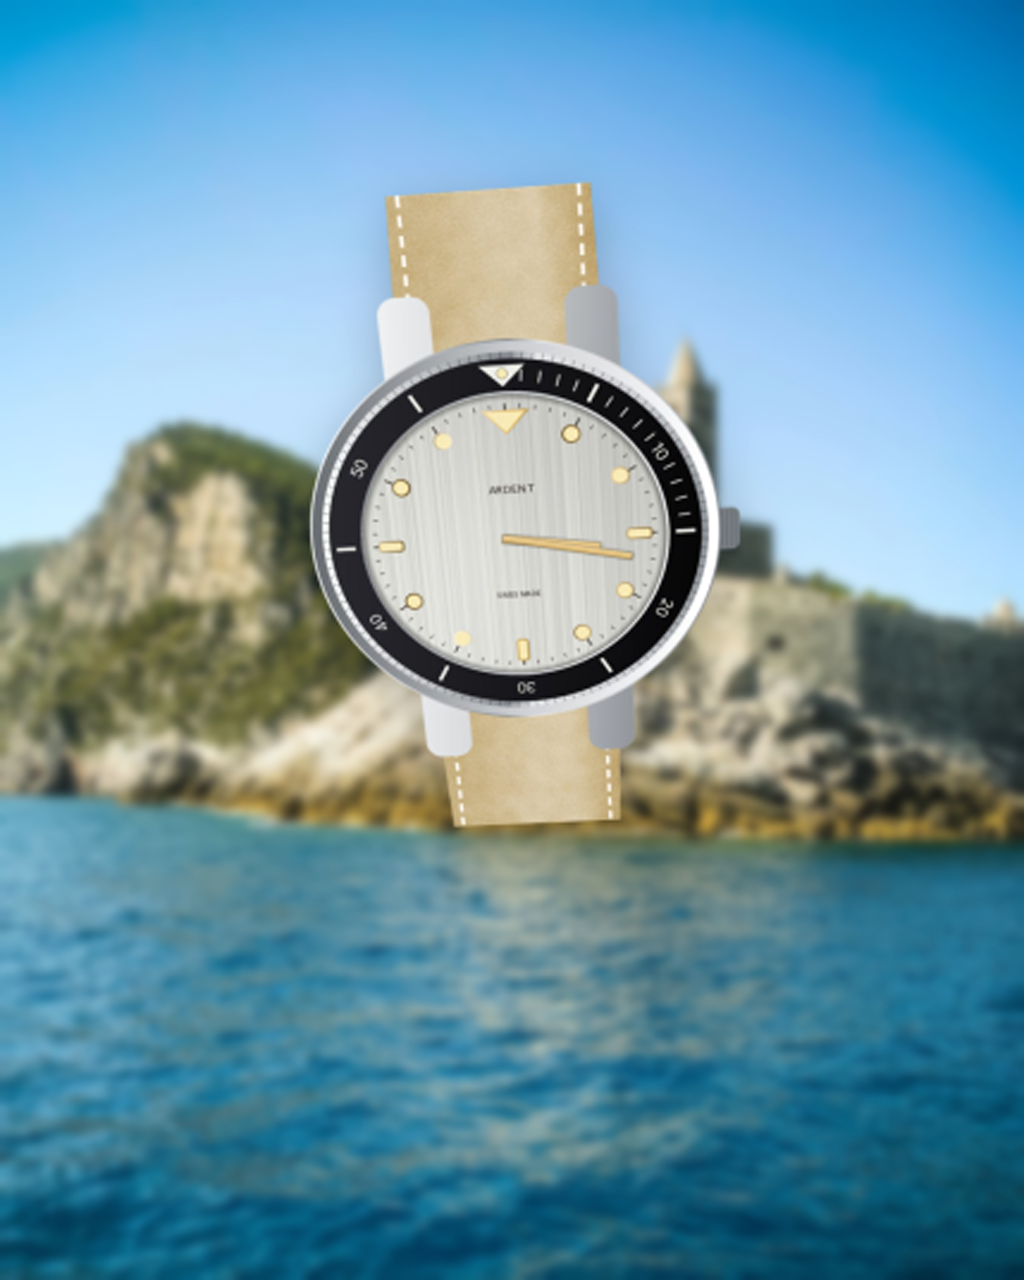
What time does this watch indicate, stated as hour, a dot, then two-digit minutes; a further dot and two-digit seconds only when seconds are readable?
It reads 3.17
